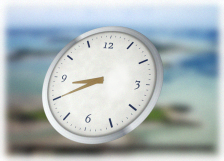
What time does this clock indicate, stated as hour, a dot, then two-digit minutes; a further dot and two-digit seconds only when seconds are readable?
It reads 8.40
